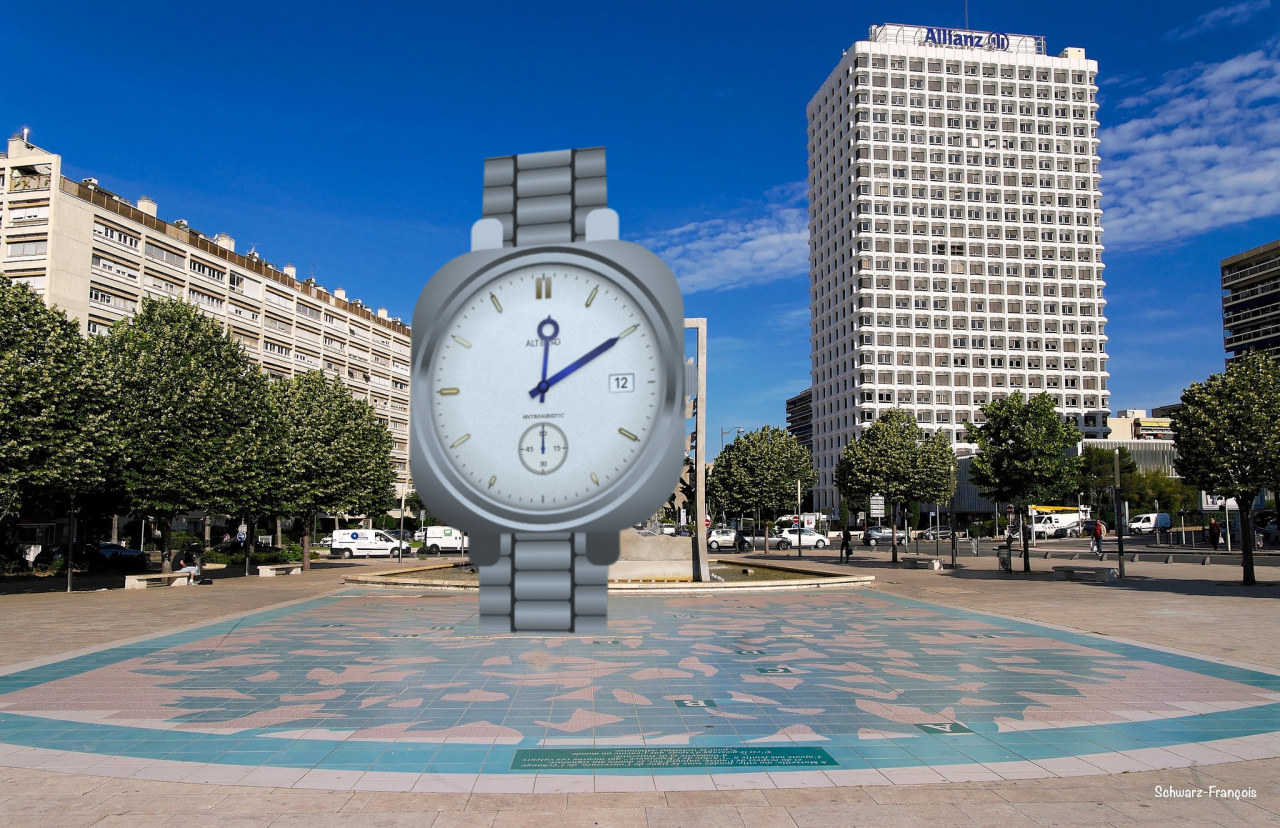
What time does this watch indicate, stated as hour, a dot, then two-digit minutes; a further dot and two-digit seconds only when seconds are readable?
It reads 12.10
